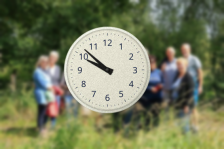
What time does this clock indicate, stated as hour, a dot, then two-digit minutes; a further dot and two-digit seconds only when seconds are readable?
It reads 9.52
